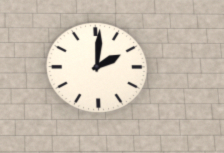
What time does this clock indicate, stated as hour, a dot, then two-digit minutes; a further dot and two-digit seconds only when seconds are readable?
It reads 2.01
